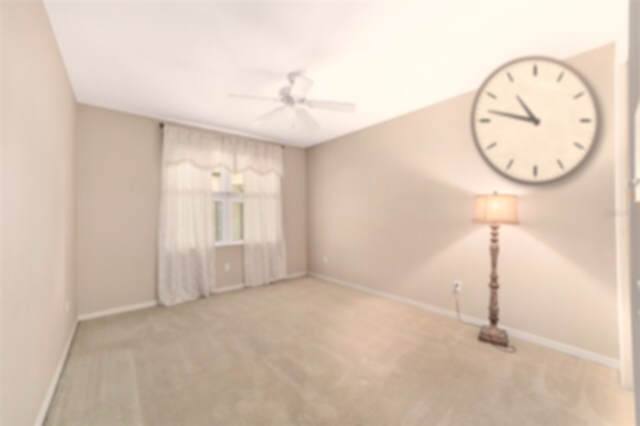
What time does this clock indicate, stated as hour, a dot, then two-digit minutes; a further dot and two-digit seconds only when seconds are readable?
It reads 10.47
